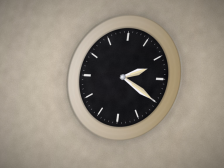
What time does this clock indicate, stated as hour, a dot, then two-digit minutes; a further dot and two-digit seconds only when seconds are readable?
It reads 2.20
